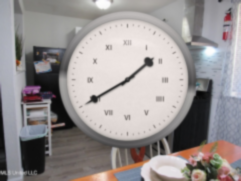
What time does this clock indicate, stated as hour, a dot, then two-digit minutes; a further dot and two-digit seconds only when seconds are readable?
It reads 1.40
